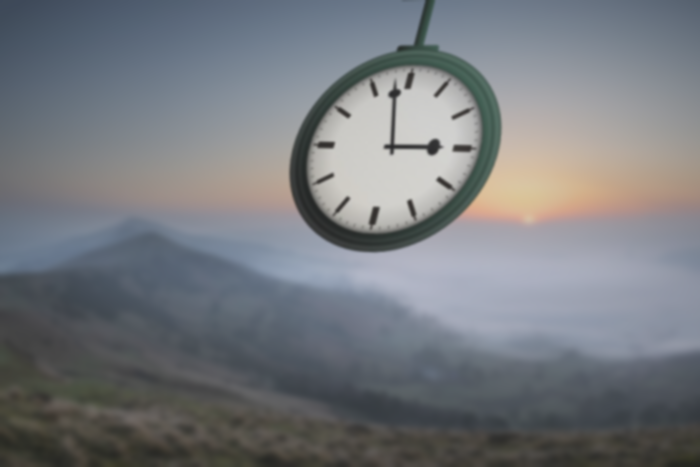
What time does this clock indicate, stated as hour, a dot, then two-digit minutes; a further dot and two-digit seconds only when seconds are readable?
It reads 2.58
